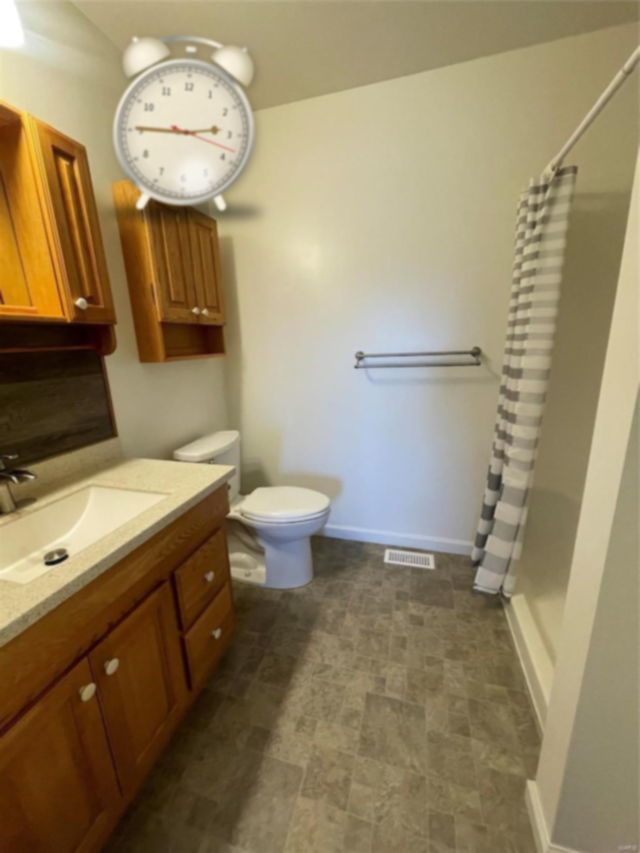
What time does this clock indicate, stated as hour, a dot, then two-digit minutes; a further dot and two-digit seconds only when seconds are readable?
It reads 2.45.18
